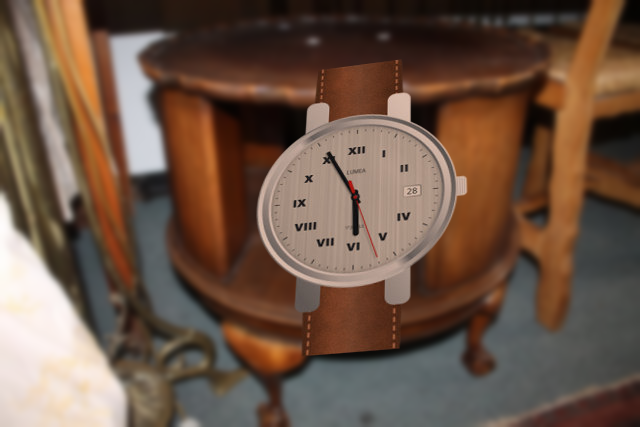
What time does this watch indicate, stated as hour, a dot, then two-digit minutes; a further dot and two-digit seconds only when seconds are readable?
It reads 5.55.27
